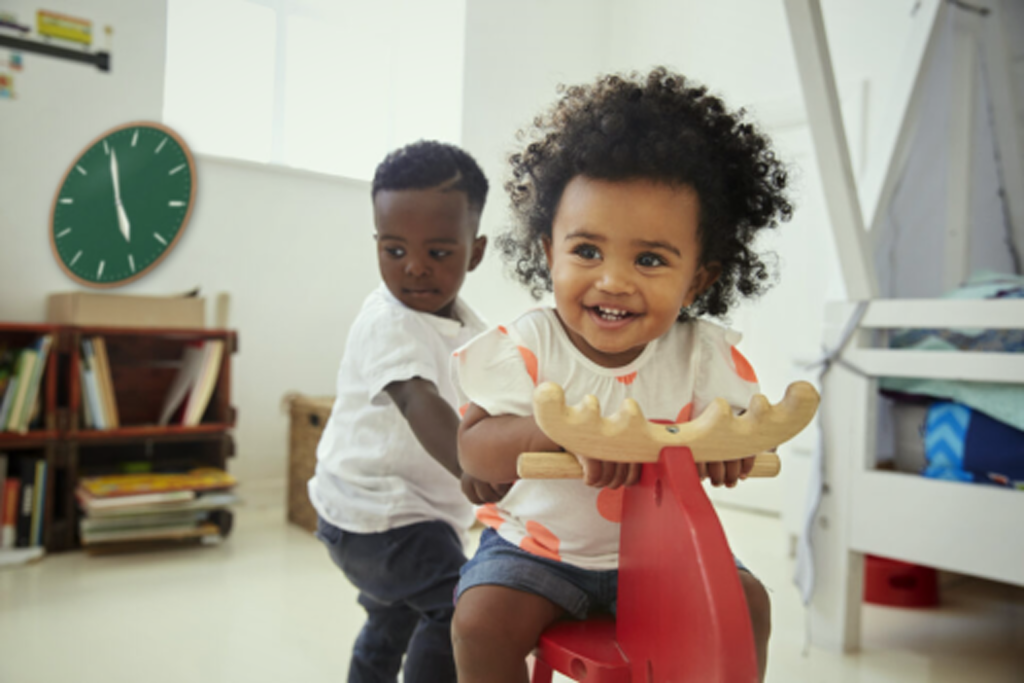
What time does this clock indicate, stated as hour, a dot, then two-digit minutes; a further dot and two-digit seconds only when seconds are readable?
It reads 4.56
